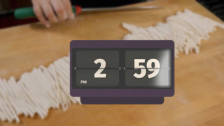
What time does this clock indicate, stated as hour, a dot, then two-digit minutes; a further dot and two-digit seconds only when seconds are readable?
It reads 2.59
